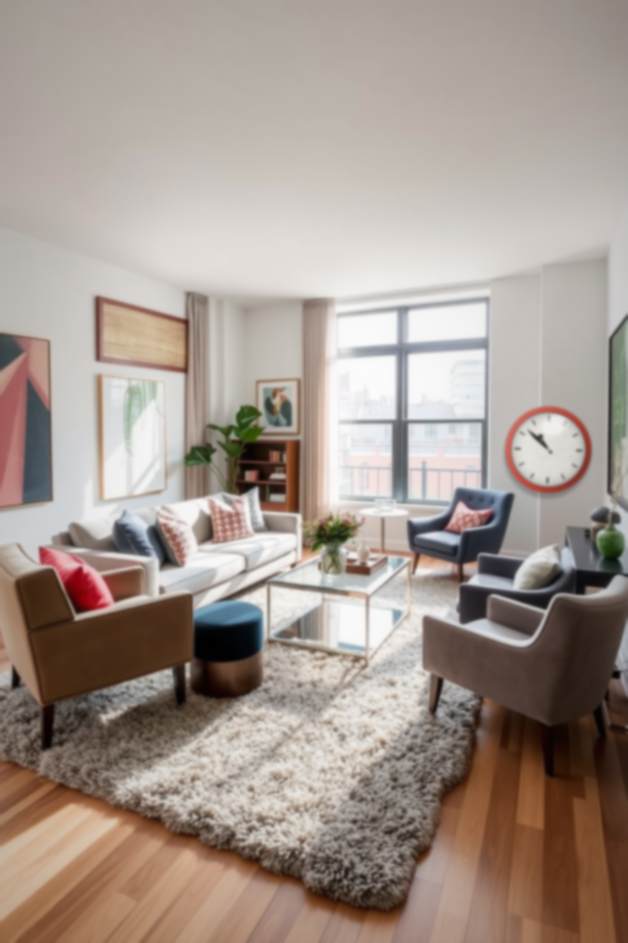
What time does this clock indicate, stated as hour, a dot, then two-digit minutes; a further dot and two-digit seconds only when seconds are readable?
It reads 10.52
